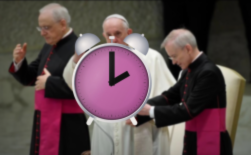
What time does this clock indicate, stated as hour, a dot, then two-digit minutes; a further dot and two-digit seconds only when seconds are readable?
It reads 2.00
